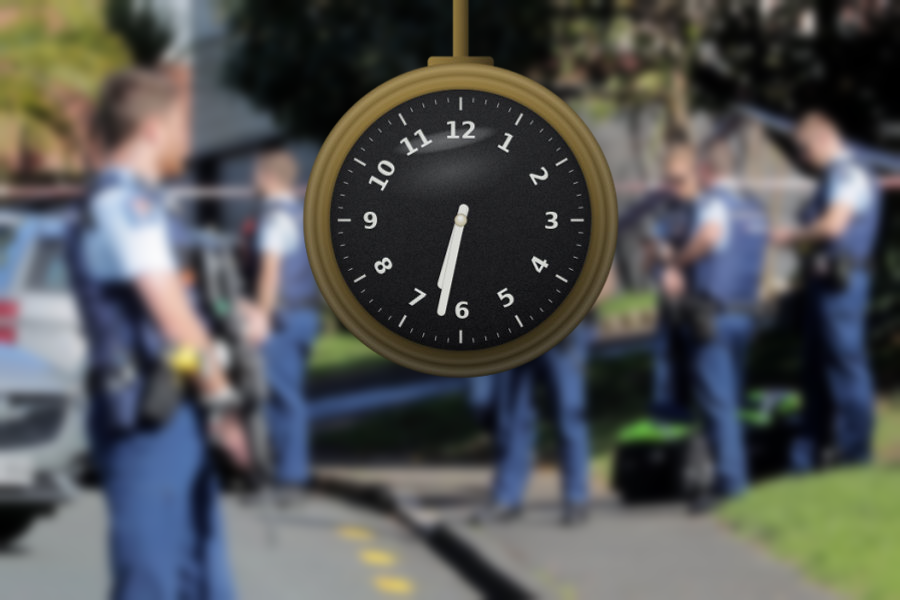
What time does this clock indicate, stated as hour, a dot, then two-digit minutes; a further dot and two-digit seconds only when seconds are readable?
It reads 6.32
